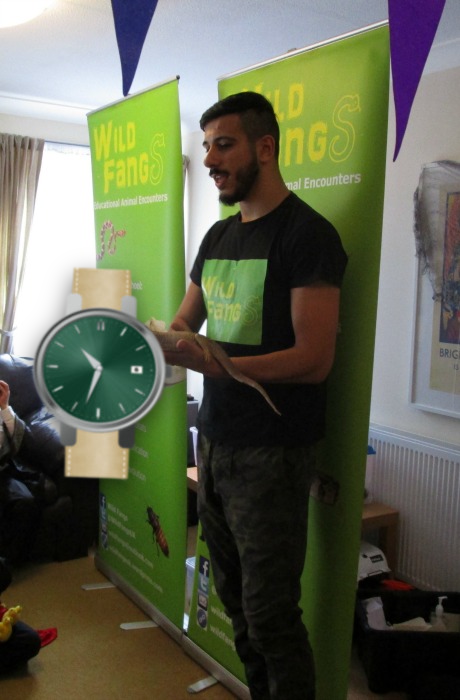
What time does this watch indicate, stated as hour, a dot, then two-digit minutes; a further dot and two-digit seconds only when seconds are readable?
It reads 10.33
